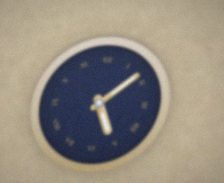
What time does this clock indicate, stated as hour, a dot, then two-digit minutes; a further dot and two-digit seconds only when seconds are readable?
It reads 5.08
